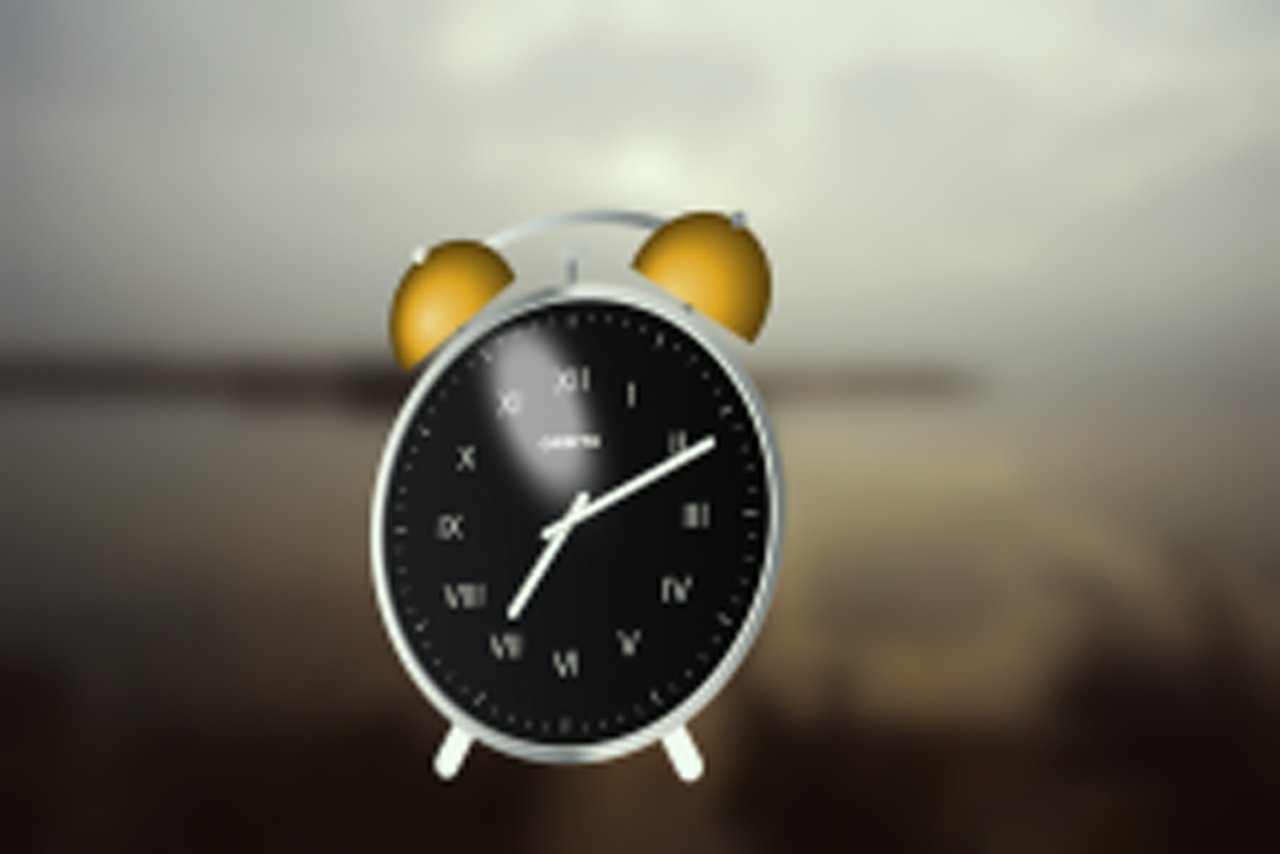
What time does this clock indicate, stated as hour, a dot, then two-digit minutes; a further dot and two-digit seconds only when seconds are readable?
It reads 7.11
